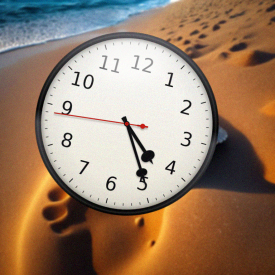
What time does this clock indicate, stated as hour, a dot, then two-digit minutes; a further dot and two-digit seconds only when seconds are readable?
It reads 4.24.44
